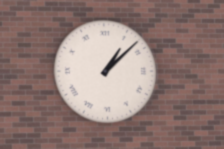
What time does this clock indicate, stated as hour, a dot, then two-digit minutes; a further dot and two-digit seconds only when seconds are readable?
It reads 1.08
